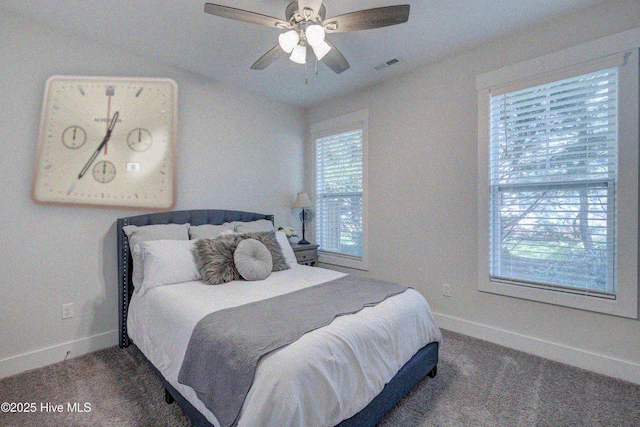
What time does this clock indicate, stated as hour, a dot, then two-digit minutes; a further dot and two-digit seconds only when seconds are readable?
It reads 12.35
